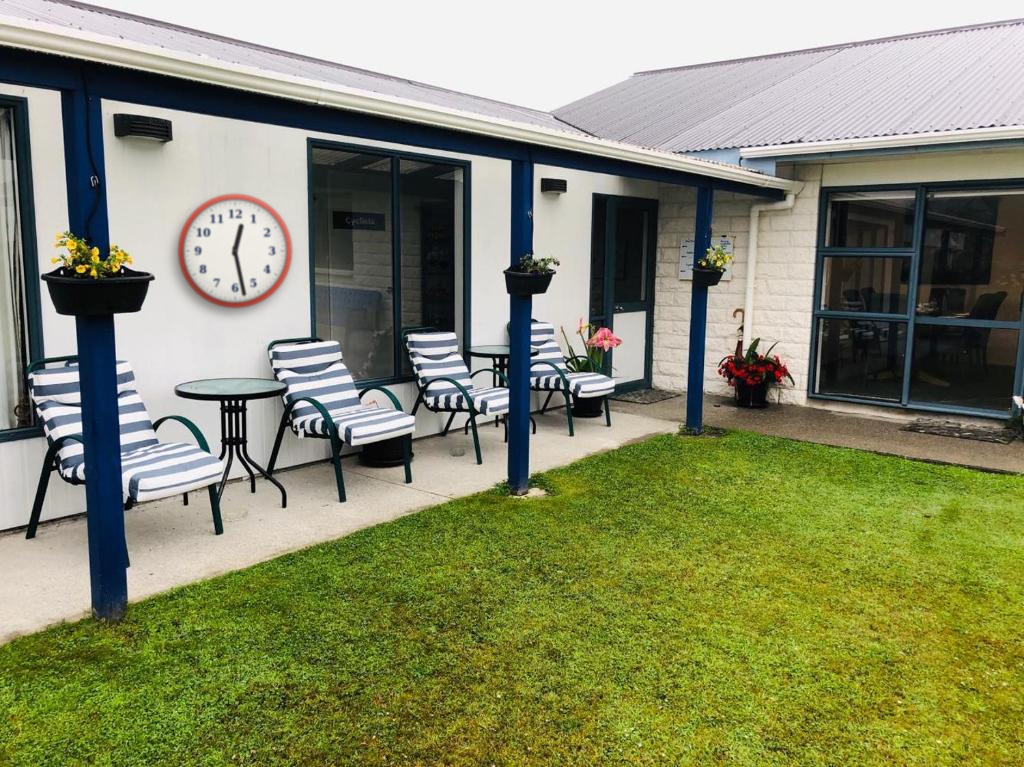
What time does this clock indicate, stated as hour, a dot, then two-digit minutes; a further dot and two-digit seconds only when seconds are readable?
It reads 12.28
